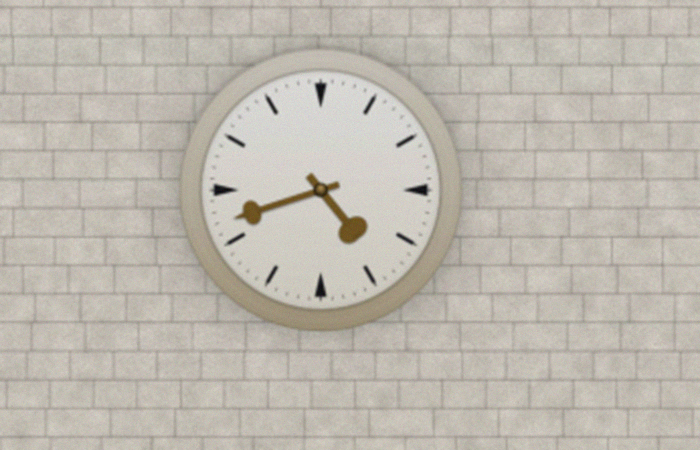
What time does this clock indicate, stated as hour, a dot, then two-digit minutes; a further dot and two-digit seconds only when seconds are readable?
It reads 4.42
